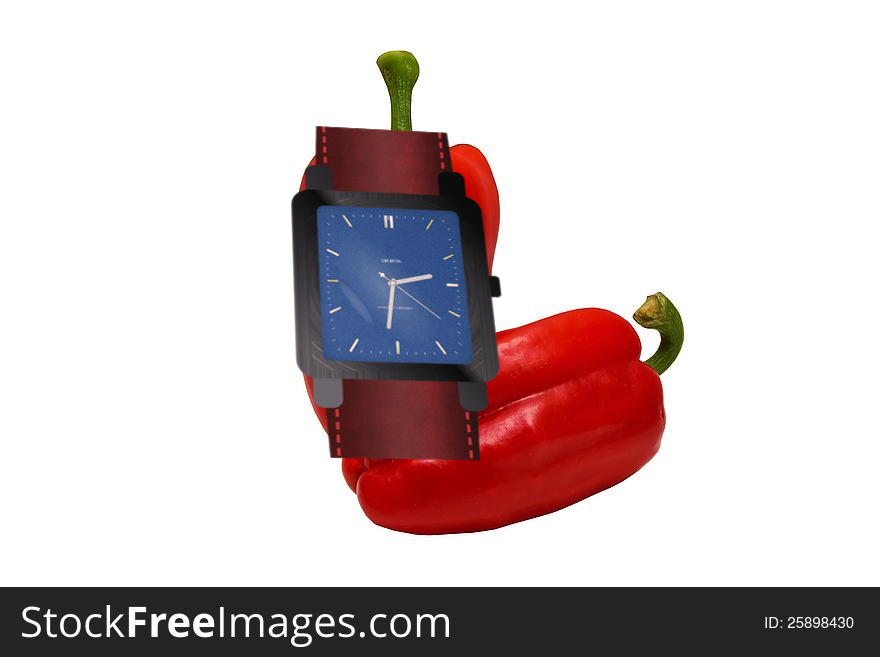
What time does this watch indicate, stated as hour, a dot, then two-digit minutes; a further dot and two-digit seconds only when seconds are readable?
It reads 2.31.22
